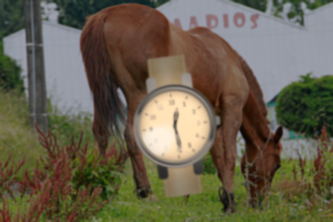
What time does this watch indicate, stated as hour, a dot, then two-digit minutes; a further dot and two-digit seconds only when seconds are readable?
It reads 12.29
